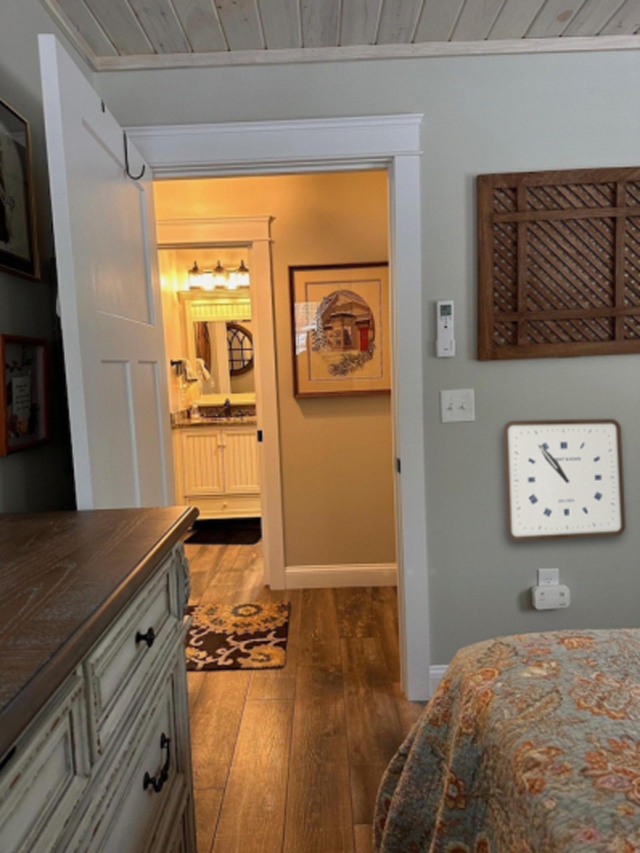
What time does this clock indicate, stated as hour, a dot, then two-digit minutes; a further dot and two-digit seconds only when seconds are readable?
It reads 10.54
